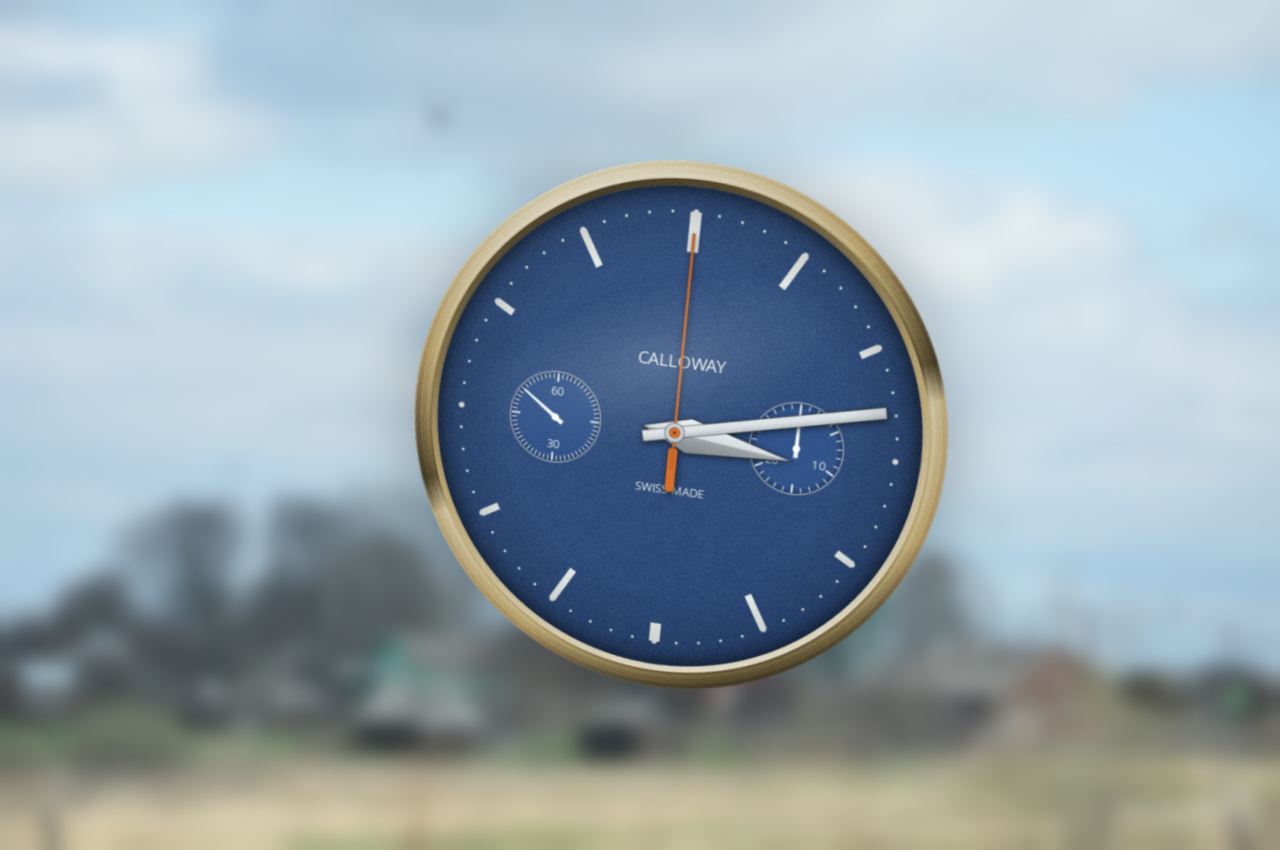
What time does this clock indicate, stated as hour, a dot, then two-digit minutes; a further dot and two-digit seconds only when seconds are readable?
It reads 3.12.51
